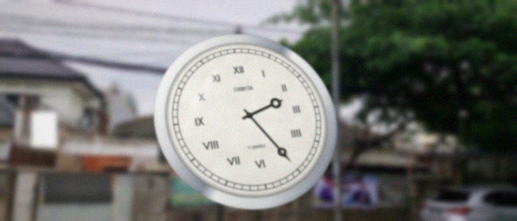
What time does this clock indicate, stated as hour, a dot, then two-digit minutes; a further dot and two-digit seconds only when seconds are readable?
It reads 2.25
